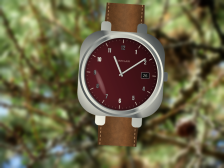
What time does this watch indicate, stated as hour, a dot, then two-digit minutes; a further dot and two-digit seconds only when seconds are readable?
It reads 11.09
